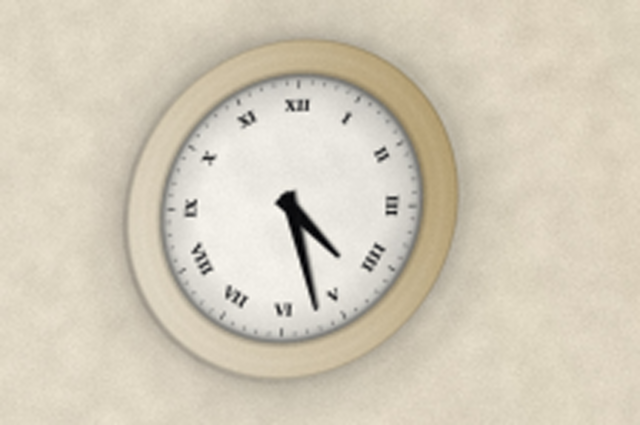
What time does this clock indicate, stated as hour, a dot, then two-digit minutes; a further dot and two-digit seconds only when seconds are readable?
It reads 4.27
